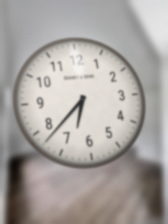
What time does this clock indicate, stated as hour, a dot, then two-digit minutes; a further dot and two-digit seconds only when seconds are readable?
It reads 6.38
